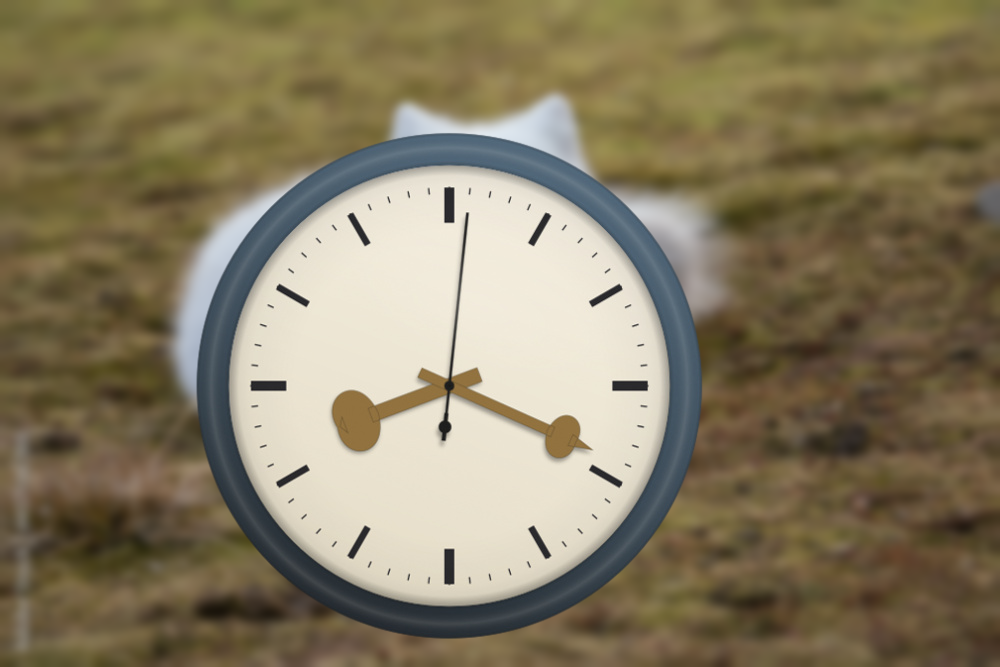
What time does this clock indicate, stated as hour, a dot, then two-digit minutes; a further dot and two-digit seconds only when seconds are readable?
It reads 8.19.01
